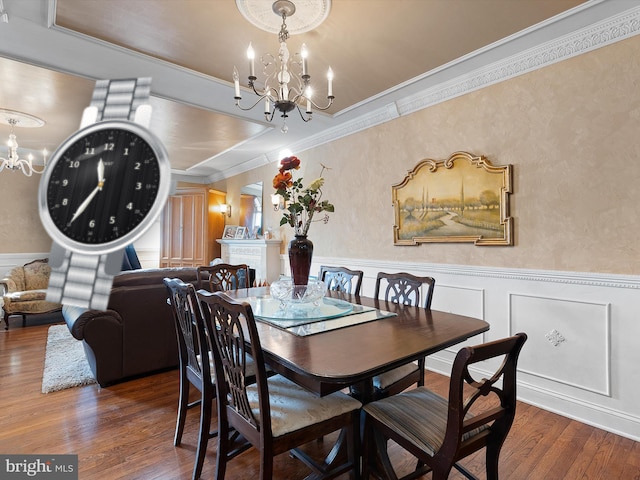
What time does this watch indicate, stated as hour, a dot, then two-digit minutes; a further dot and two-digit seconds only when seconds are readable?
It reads 11.35
